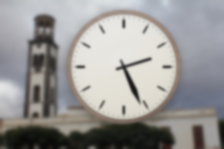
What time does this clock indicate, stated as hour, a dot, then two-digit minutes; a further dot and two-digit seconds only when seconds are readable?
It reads 2.26
